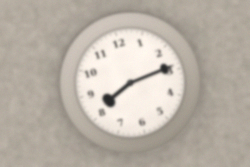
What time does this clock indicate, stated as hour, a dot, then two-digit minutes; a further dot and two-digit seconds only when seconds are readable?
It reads 8.14
